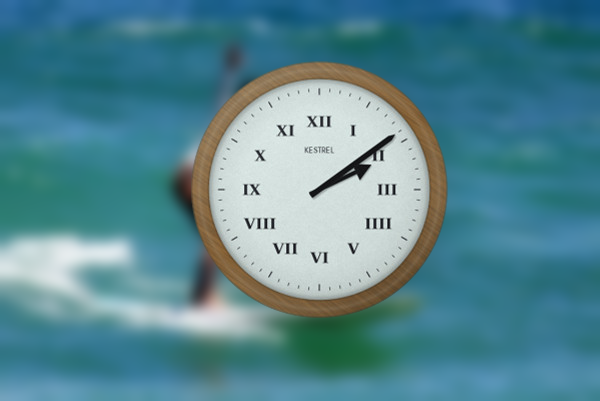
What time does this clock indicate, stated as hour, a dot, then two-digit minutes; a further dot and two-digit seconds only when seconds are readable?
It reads 2.09
